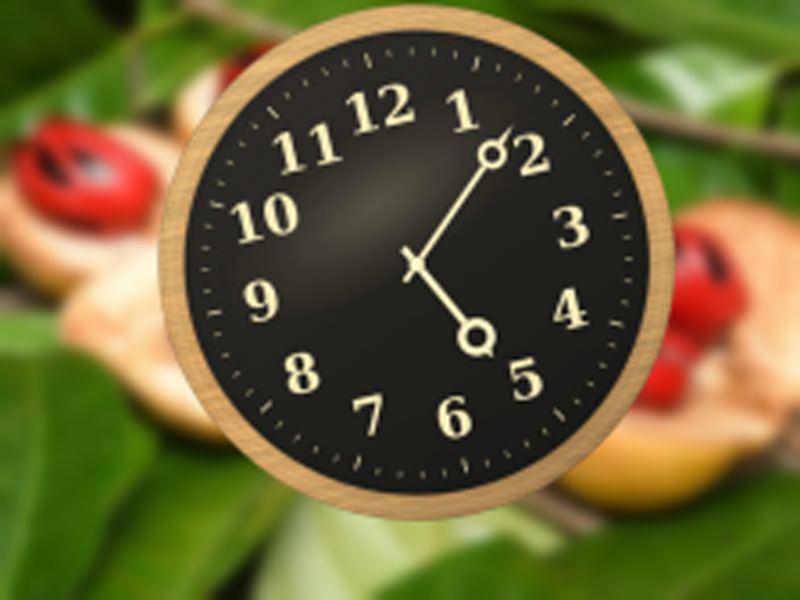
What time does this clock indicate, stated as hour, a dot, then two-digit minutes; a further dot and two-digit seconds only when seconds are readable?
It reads 5.08
